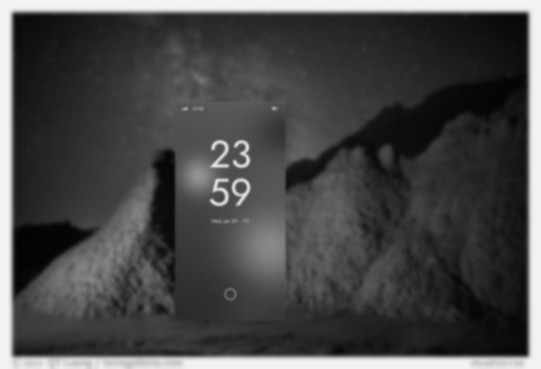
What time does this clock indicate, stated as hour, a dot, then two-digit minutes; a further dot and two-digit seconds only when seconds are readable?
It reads 23.59
